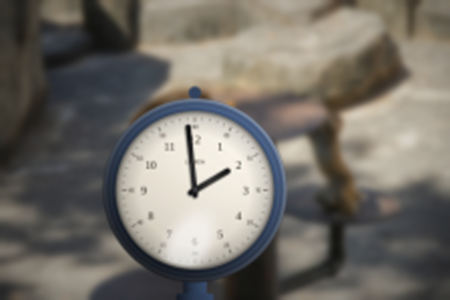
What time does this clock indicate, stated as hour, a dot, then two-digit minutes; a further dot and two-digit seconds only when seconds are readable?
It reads 1.59
